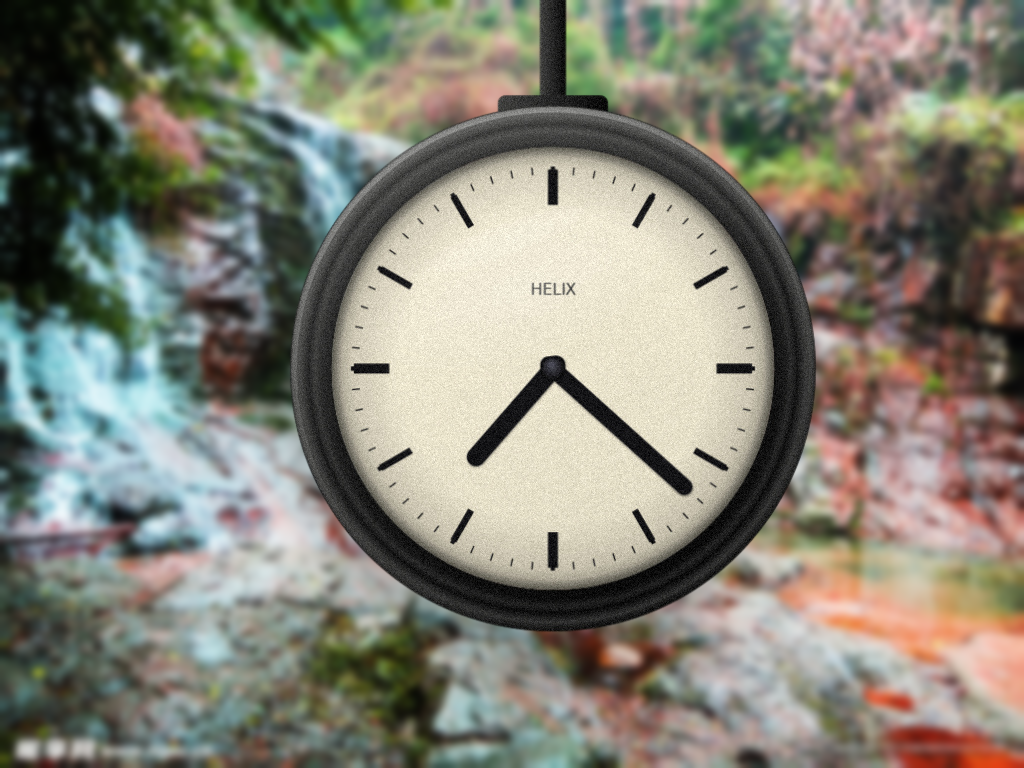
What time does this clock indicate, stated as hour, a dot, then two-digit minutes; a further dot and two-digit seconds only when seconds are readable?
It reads 7.22
